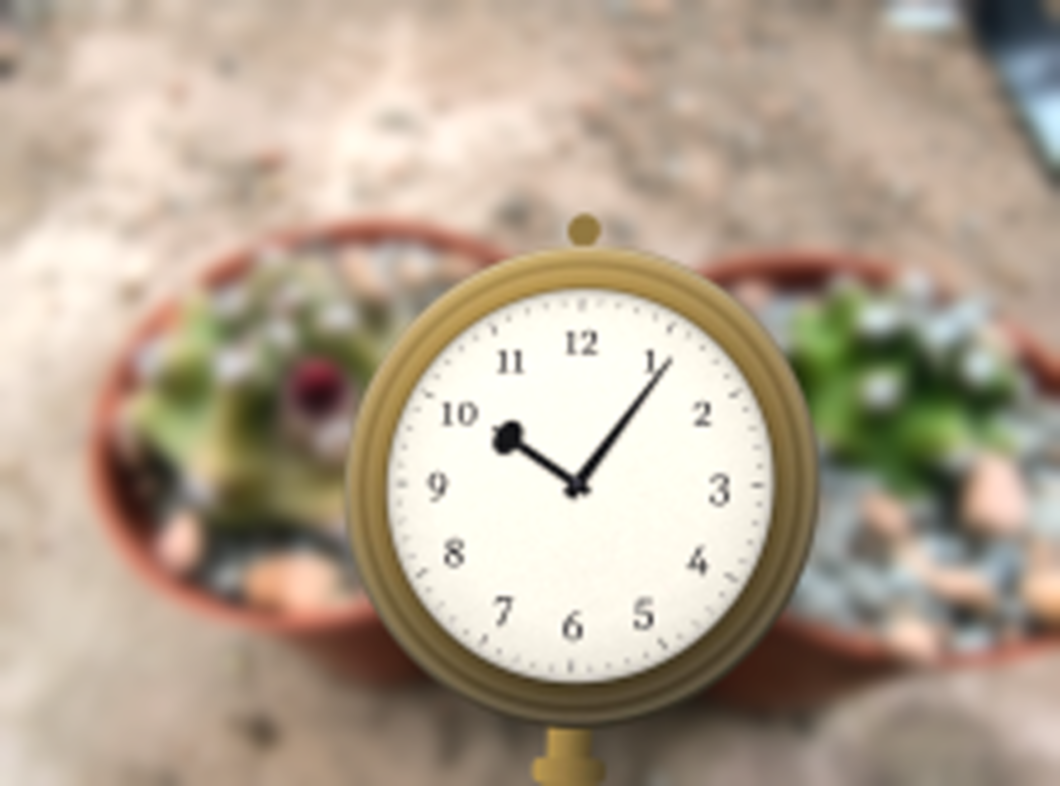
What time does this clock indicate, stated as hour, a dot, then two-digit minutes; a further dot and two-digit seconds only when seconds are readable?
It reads 10.06
